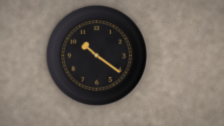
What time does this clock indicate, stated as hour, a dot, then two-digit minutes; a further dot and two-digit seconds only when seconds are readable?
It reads 10.21
